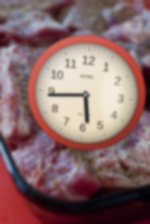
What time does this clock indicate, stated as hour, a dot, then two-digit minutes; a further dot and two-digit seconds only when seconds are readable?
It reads 5.44
